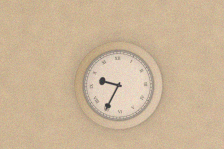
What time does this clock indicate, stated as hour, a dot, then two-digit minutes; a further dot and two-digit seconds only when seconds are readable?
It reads 9.35
